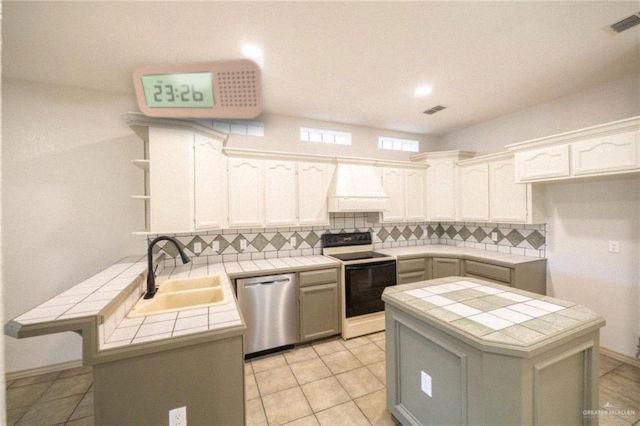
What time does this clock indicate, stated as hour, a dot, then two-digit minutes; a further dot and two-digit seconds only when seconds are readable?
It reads 23.26
